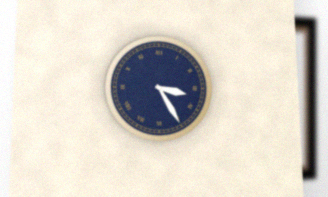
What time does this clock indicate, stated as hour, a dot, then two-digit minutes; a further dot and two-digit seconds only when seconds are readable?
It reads 3.25
